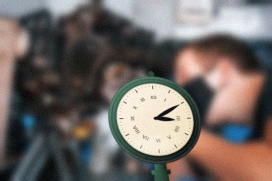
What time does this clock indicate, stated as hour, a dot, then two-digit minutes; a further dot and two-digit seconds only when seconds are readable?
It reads 3.10
